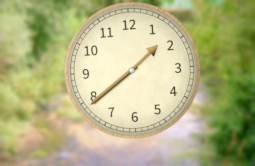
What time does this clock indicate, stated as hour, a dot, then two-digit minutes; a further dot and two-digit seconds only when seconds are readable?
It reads 1.39
